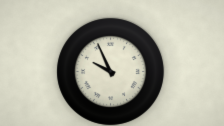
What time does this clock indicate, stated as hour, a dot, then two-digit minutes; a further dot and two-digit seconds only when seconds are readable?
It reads 9.56
